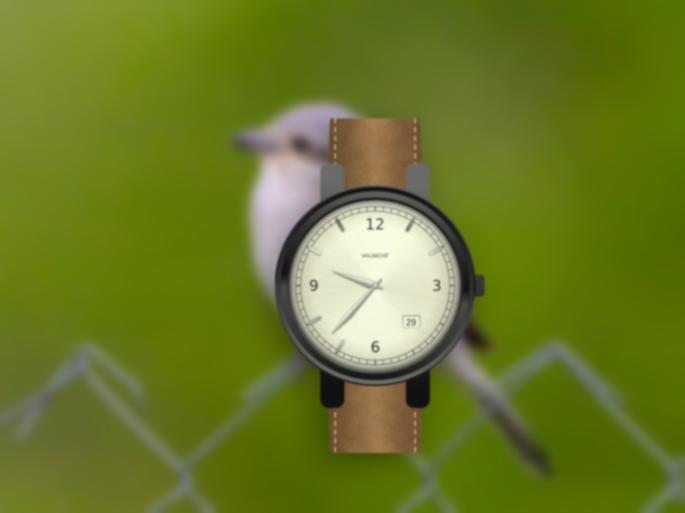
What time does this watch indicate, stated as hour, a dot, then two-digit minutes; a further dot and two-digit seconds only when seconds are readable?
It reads 9.37
